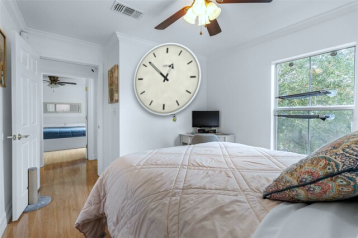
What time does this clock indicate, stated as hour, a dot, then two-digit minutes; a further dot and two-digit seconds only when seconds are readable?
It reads 12.52
